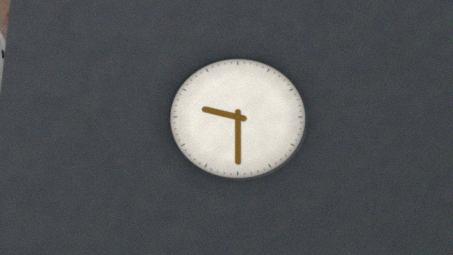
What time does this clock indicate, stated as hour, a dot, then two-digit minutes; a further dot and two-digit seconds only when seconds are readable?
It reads 9.30
